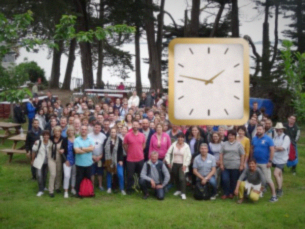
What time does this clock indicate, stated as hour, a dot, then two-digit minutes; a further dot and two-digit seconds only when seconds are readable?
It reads 1.47
